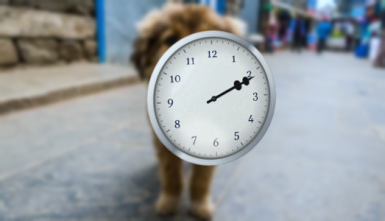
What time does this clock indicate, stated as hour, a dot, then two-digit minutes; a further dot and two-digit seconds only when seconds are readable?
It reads 2.11
